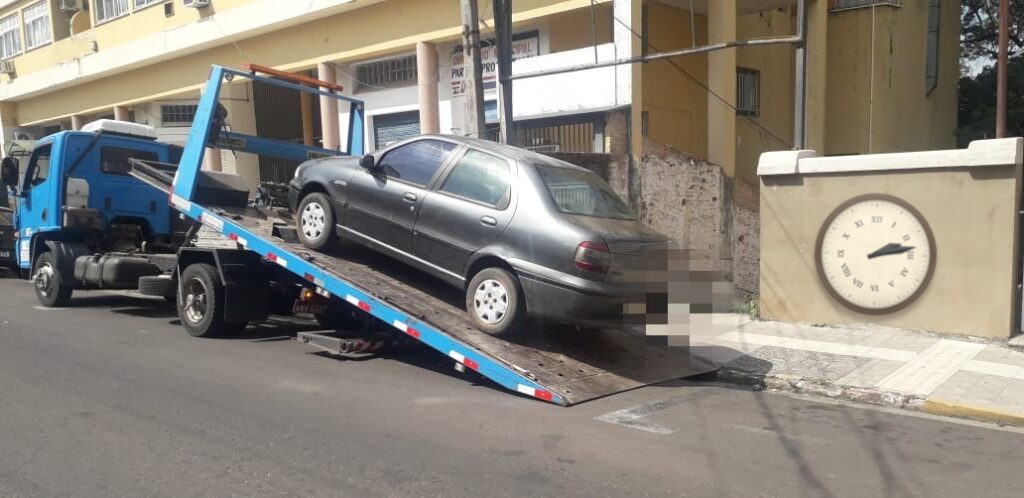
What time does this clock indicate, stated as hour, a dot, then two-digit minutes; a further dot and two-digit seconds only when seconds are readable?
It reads 2.13
